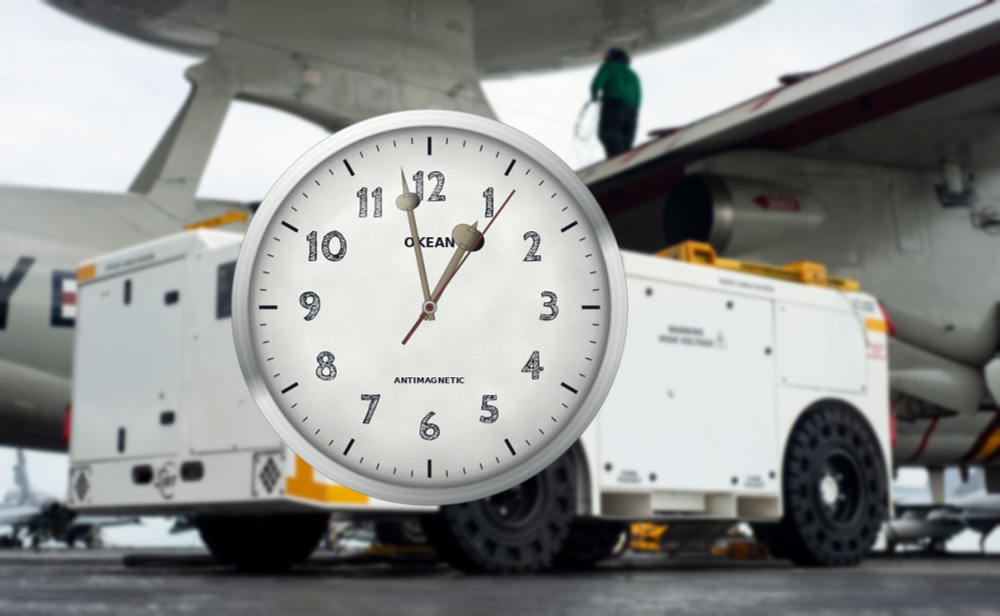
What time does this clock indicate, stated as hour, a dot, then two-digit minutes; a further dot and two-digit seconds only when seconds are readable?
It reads 12.58.06
